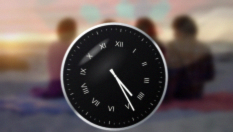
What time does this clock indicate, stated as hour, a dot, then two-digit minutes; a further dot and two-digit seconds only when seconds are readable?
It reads 4.24
